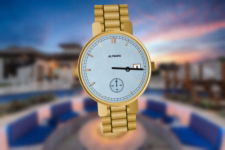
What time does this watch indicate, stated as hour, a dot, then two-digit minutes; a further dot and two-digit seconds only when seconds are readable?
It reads 3.16
